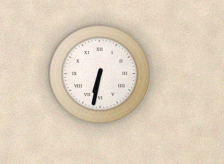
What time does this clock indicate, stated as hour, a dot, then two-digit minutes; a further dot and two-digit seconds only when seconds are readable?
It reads 6.32
